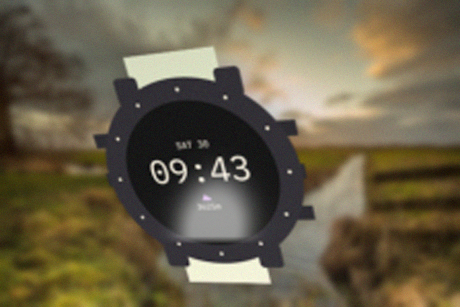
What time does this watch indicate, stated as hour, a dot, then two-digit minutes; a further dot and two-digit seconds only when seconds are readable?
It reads 9.43
